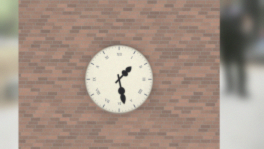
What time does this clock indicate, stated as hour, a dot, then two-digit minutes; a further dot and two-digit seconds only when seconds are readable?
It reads 1.28
